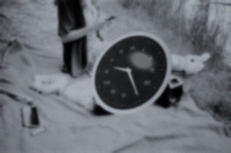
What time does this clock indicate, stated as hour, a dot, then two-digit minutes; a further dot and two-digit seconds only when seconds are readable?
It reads 9.25
